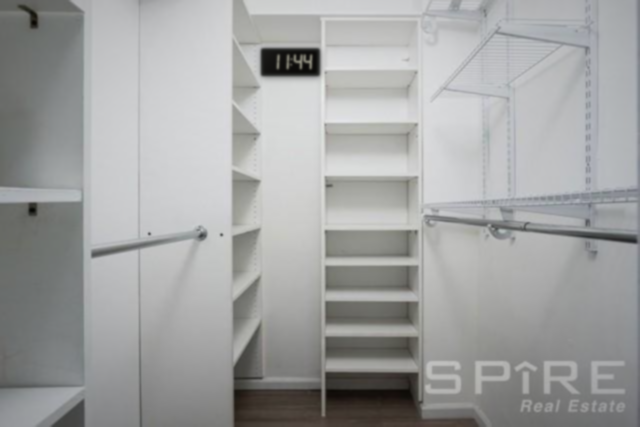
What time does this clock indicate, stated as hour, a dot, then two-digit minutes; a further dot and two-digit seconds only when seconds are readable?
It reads 11.44
